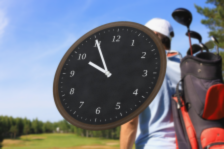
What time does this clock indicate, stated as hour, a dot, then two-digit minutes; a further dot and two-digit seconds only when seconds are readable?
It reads 9.55
